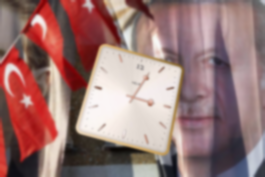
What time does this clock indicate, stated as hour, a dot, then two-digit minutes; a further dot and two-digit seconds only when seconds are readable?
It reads 3.03
